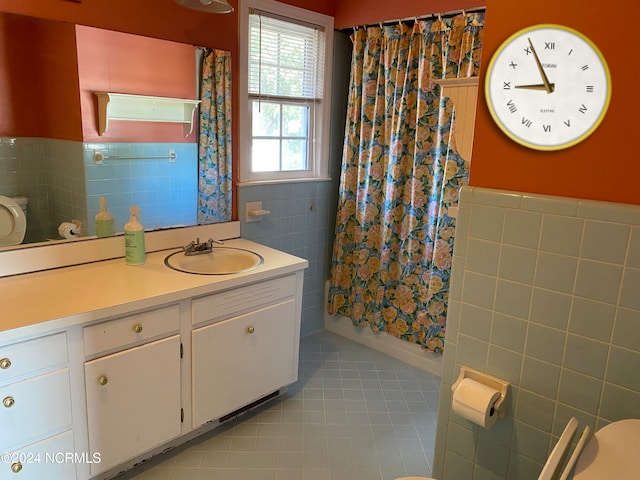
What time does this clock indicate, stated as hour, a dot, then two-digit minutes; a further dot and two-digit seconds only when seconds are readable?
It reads 8.56
